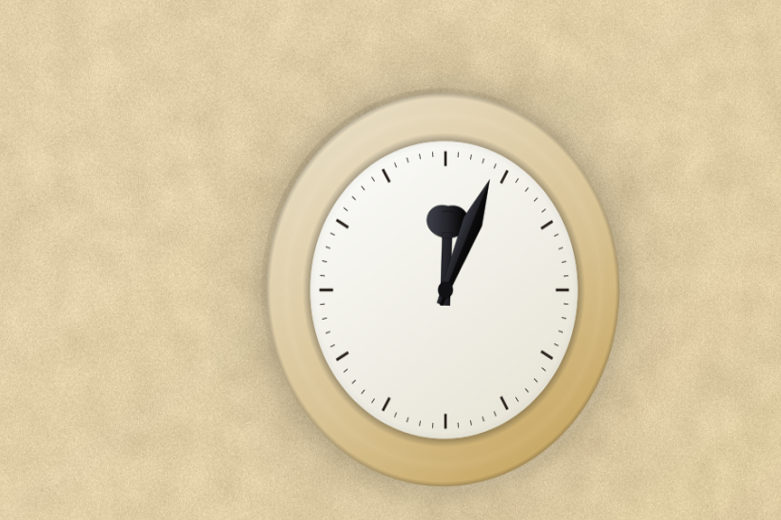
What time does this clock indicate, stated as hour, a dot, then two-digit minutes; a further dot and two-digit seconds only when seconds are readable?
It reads 12.04
